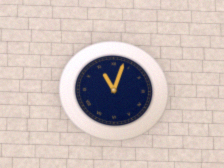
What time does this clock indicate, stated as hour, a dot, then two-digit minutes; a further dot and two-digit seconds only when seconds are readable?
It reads 11.03
